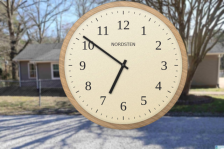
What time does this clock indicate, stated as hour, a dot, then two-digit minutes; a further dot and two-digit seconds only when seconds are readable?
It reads 6.51
